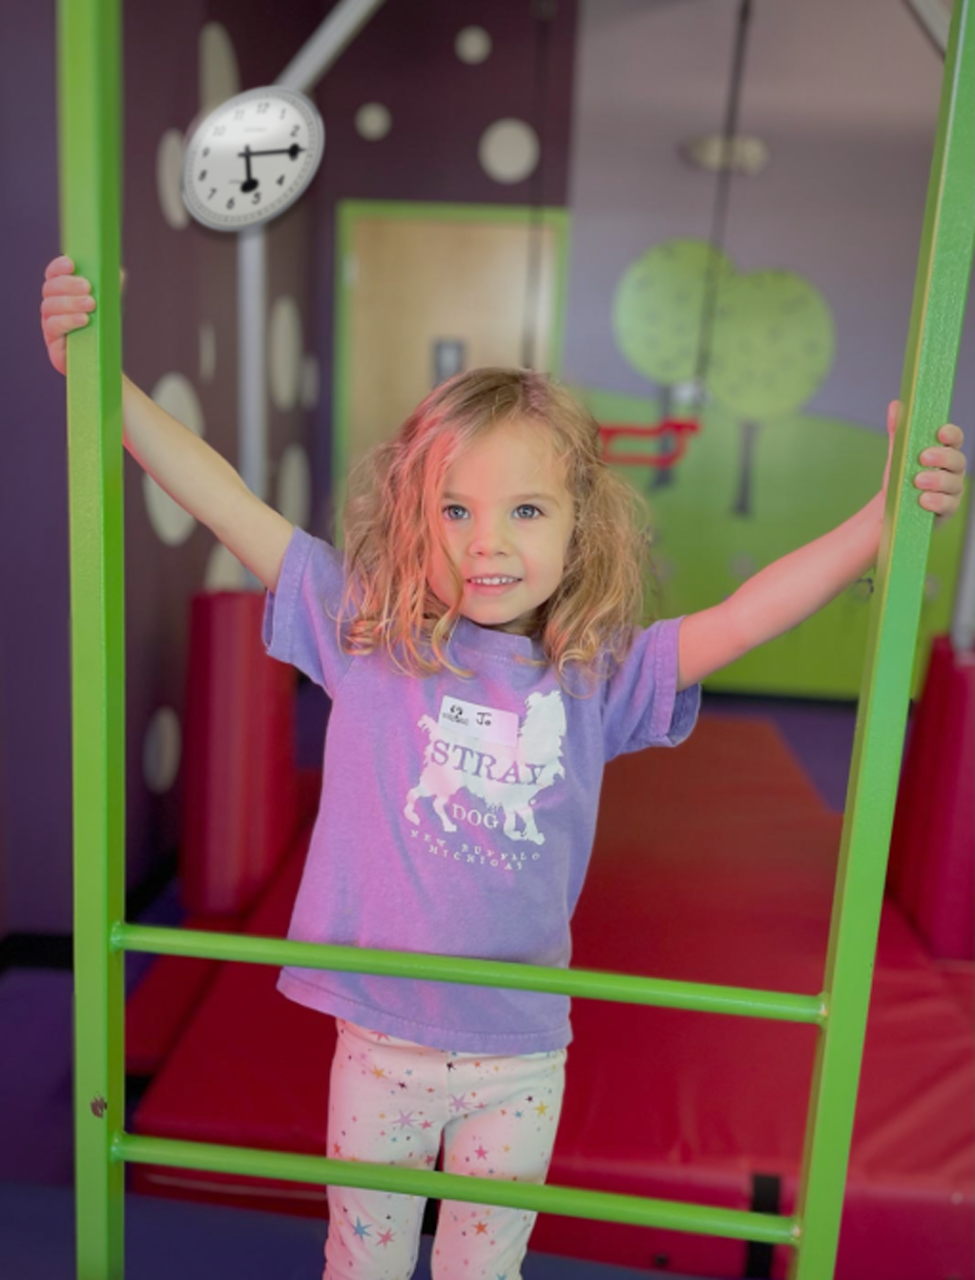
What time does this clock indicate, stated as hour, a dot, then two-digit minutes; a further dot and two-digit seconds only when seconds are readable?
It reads 5.14
